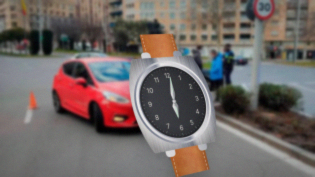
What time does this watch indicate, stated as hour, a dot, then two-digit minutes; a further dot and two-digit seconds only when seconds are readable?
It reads 6.01
